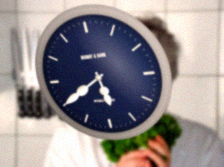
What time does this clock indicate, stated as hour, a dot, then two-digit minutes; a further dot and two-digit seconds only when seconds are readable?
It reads 5.40
